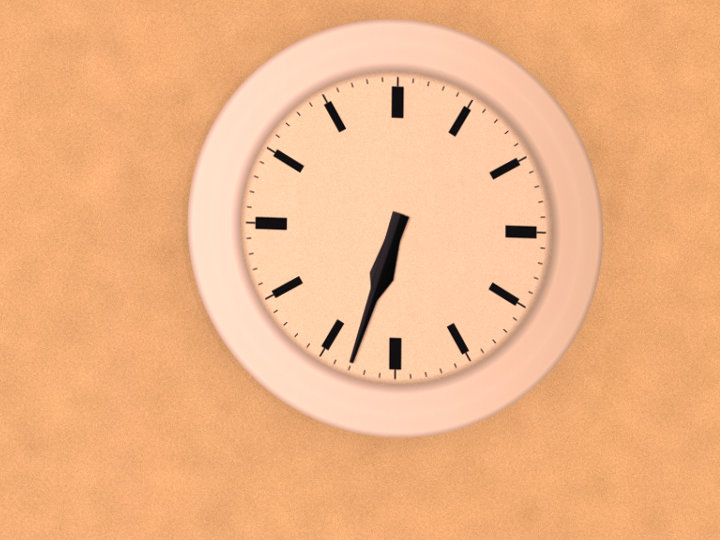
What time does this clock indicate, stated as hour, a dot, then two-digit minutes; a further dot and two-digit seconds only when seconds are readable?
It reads 6.33
